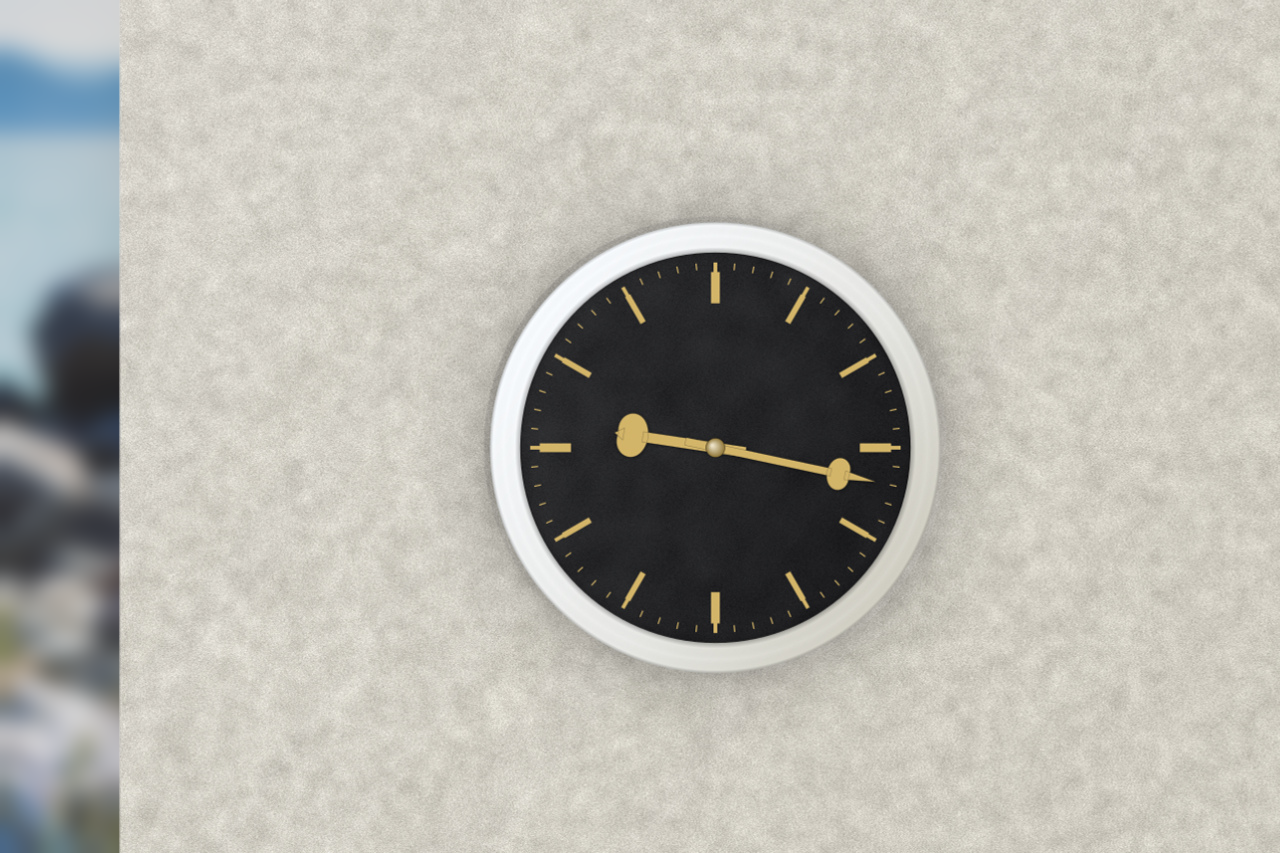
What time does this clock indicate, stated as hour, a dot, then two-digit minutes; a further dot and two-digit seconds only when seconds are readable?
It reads 9.17
